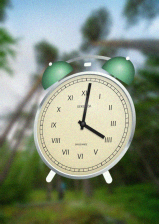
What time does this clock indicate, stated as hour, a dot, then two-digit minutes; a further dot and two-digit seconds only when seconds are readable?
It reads 4.01
